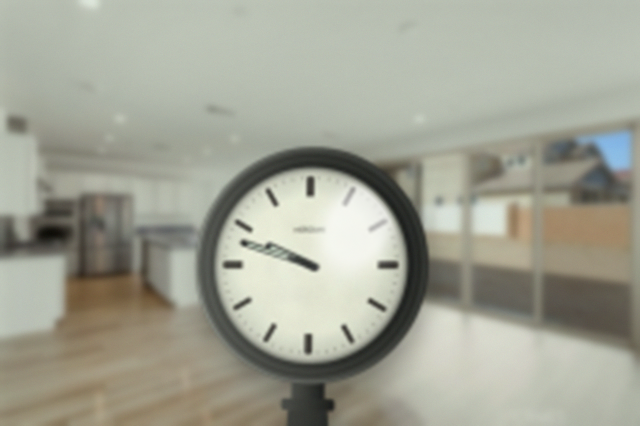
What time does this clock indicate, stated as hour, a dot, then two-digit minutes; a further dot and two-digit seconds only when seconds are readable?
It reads 9.48
